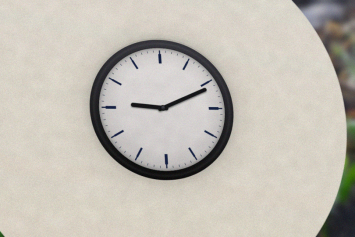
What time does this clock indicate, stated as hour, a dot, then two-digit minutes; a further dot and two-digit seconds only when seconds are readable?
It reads 9.11
